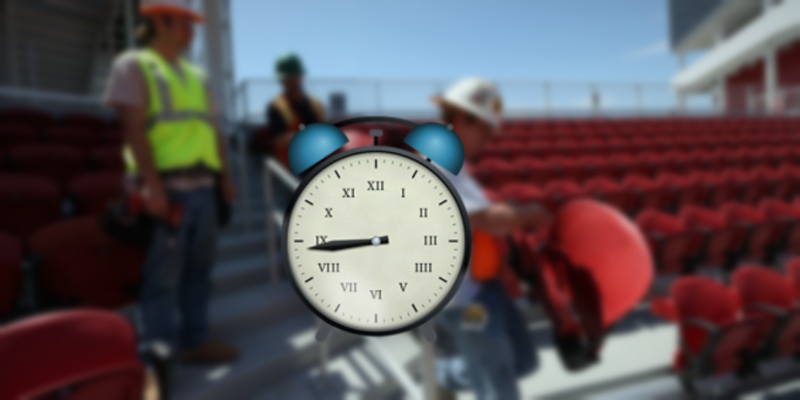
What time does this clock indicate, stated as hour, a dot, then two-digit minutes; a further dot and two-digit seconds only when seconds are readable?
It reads 8.44
